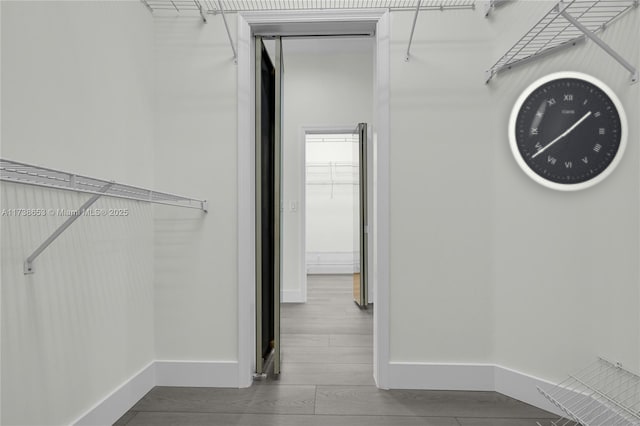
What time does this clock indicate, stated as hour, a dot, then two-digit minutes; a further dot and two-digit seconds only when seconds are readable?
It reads 1.39
